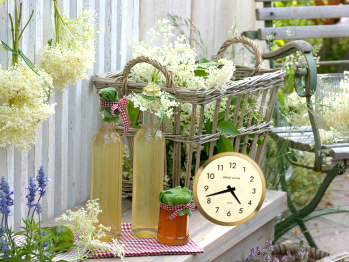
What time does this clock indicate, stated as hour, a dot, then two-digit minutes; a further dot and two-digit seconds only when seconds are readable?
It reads 4.42
